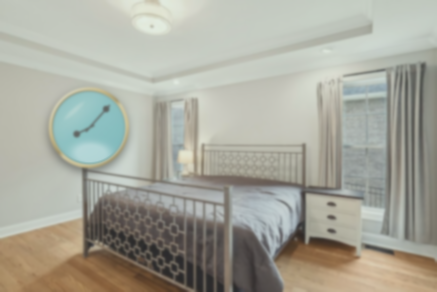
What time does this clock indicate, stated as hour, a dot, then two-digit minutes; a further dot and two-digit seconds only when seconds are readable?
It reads 8.07
